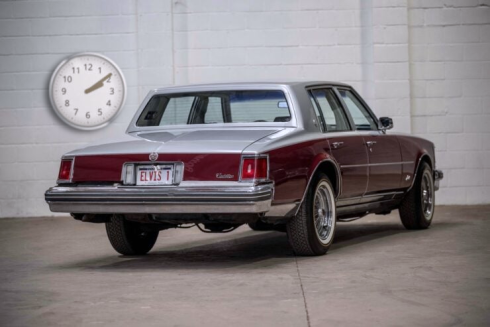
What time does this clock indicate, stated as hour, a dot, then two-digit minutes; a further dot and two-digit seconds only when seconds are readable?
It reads 2.09
